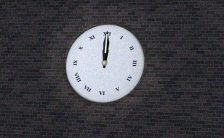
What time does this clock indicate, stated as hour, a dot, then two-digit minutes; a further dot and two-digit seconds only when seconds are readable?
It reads 12.00
